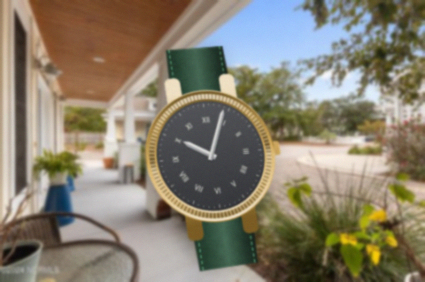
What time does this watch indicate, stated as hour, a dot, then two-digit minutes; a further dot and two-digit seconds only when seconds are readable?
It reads 10.04
